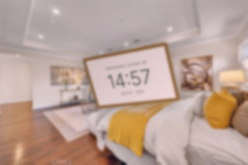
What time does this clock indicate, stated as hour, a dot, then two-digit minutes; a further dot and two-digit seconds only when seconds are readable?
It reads 14.57
